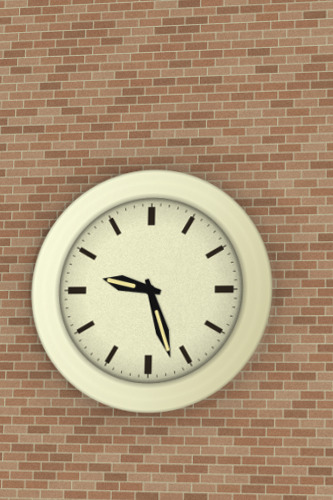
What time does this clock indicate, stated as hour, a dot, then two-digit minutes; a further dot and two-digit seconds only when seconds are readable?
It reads 9.27
